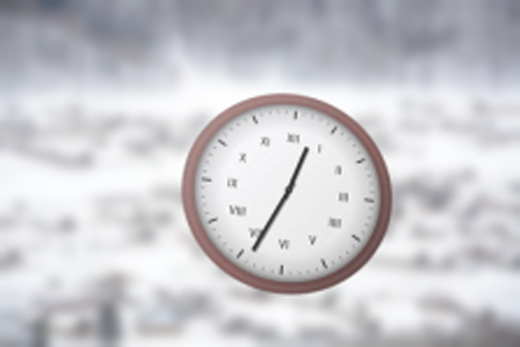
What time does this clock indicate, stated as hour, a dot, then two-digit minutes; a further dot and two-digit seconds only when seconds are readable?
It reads 12.34
